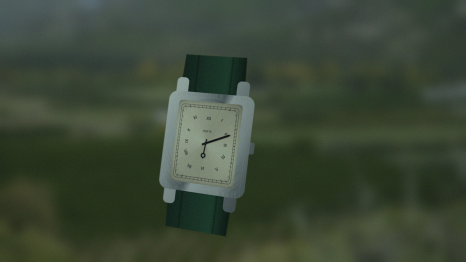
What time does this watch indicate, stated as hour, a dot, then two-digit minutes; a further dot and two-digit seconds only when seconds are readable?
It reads 6.11
